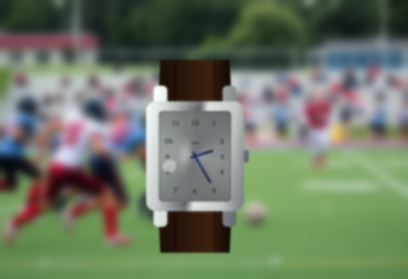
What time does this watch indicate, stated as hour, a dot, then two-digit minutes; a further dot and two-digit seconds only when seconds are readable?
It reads 2.25
